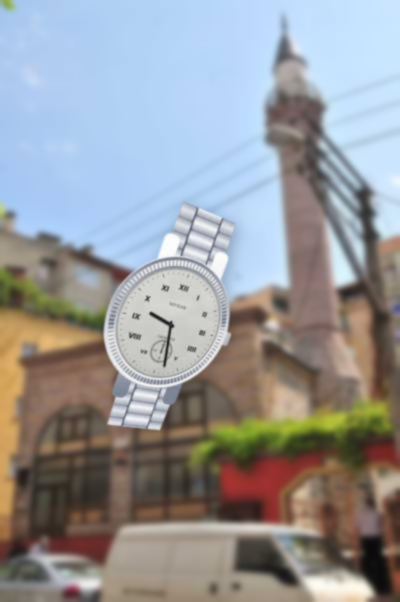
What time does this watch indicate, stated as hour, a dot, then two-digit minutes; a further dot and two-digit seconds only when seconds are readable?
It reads 9.28
